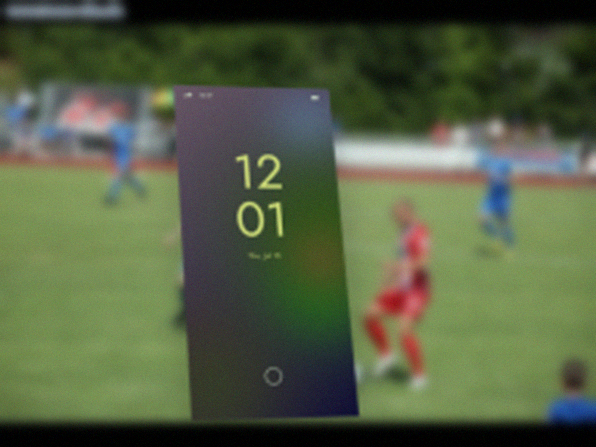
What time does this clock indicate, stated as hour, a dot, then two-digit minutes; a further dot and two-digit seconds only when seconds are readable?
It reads 12.01
